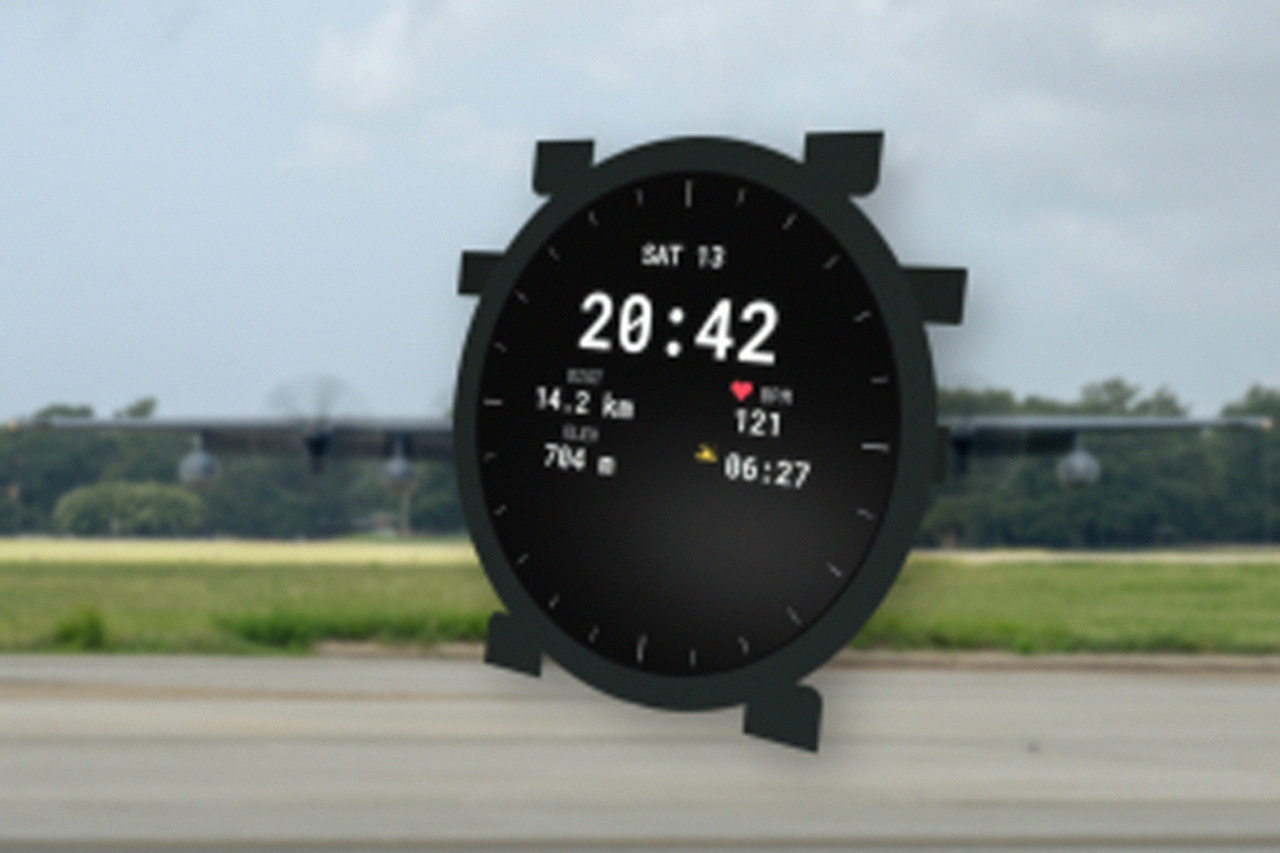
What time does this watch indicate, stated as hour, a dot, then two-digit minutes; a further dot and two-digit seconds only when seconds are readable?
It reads 20.42
